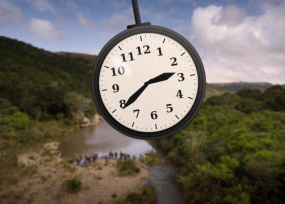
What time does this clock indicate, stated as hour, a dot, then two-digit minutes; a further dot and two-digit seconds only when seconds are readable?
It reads 2.39
